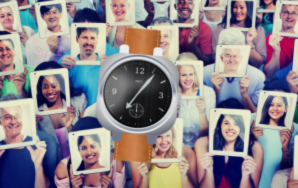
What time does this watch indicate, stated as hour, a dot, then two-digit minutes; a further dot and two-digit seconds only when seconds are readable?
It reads 7.06
